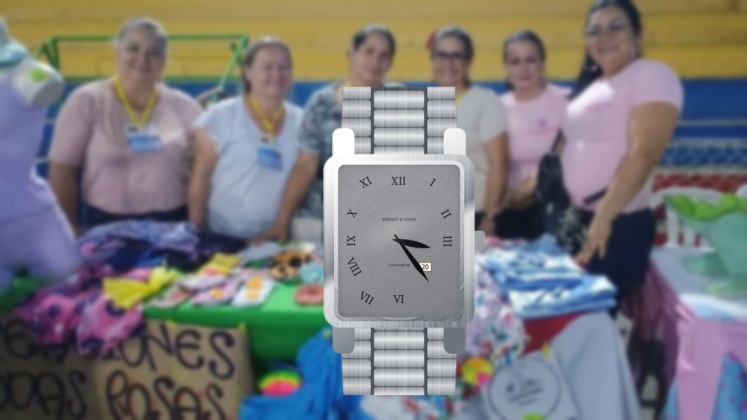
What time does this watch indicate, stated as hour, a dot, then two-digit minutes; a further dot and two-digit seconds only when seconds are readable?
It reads 3.24
